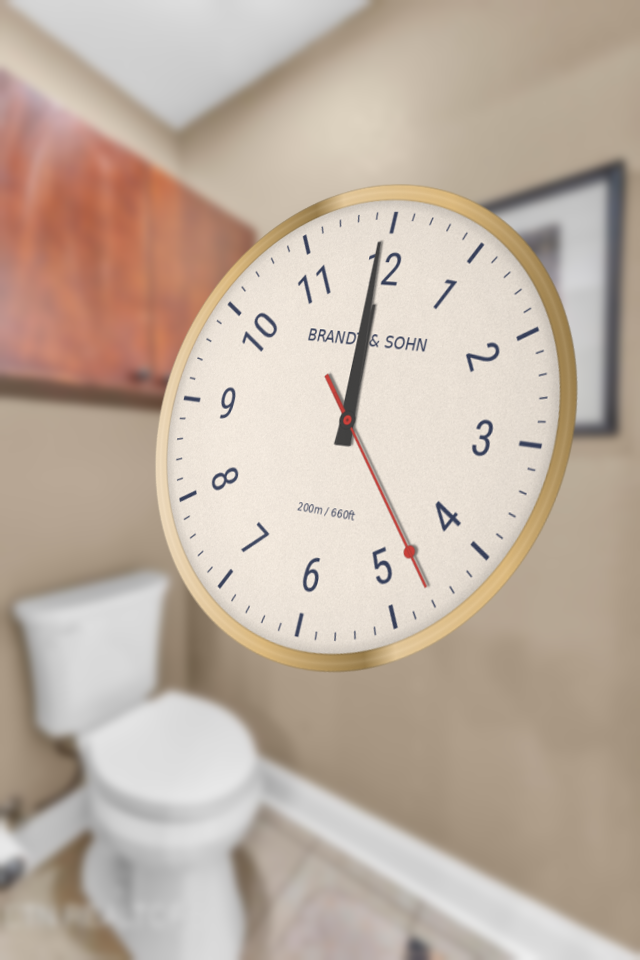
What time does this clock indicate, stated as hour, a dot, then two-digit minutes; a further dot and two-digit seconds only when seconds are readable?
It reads 11.59.23
